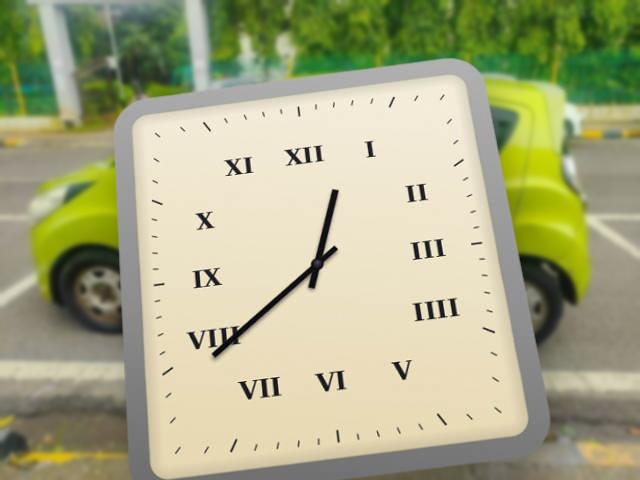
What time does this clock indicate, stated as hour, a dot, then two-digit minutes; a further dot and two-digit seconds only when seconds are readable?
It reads 12.39
